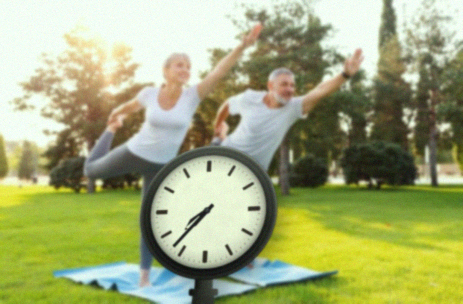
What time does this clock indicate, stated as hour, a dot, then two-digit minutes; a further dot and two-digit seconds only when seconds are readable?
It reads 7.37
